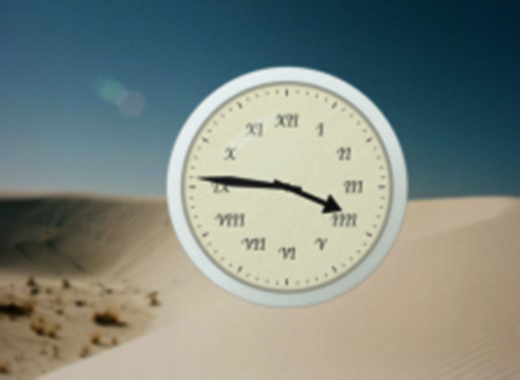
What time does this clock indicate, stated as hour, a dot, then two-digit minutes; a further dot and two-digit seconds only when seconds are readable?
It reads 3.46
